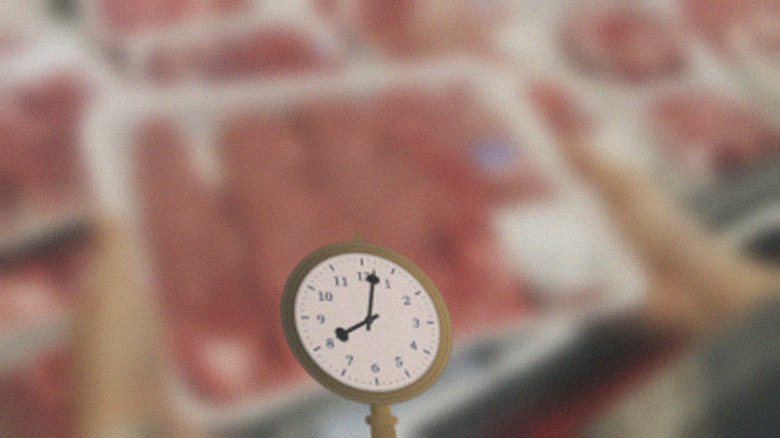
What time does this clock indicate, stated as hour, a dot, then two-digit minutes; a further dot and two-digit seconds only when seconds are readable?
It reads 8.02
